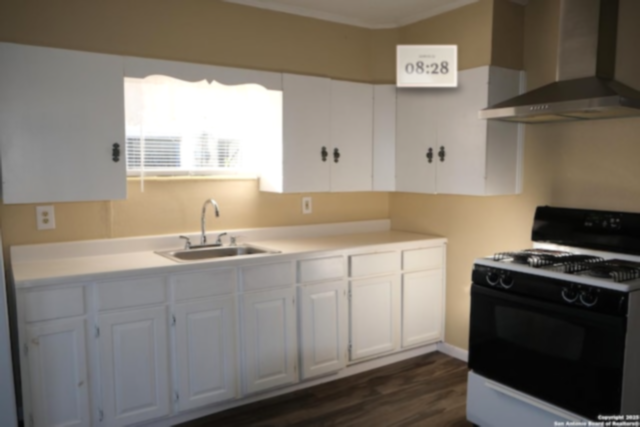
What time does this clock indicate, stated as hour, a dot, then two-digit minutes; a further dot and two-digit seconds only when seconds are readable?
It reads 8.28
